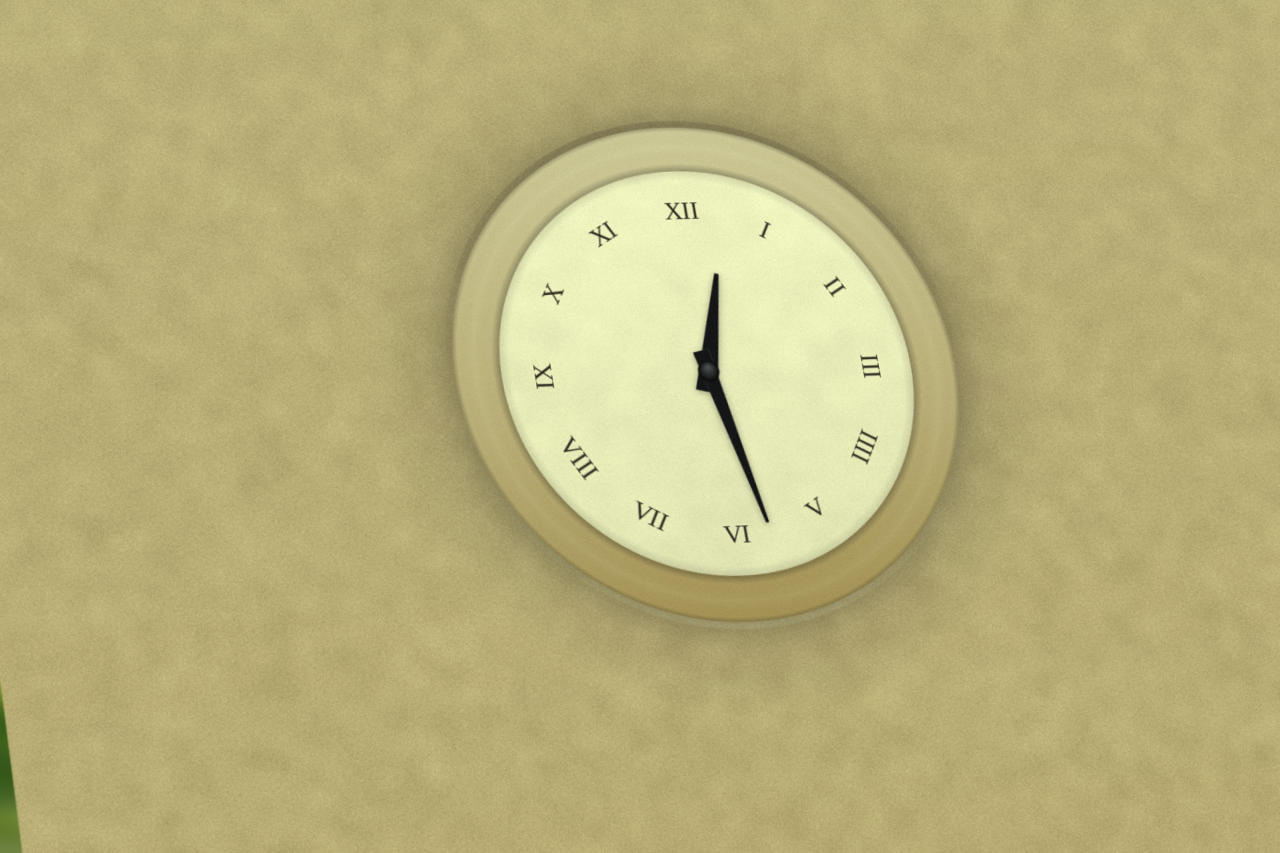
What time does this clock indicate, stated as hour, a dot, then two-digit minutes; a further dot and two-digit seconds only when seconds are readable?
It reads 12.28
